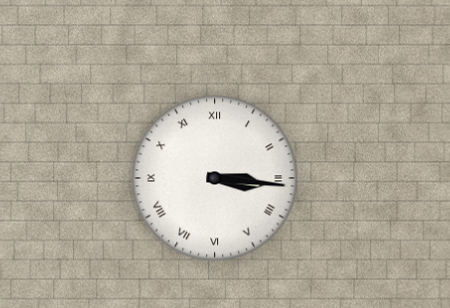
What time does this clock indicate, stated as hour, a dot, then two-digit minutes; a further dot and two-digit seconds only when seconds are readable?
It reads 3.16
